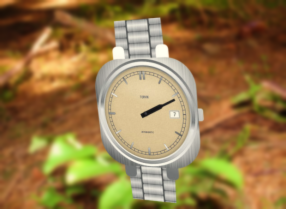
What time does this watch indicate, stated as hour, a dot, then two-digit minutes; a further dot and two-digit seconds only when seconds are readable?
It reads 2.11
